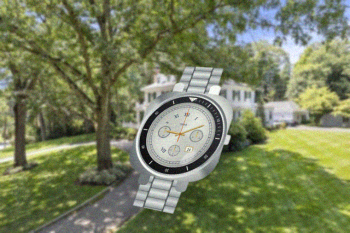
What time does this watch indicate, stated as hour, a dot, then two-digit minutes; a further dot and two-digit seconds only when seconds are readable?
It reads 9.10
